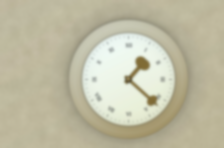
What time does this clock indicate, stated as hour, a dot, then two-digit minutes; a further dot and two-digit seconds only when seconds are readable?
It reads 1.22
